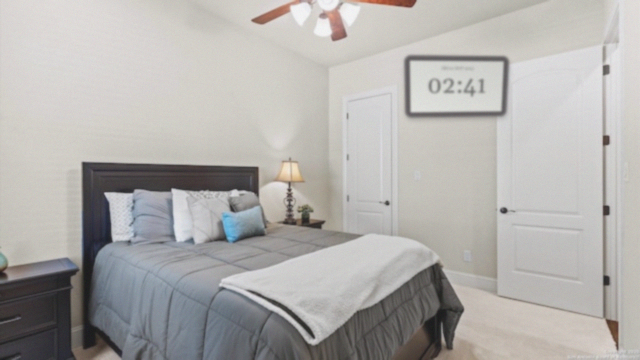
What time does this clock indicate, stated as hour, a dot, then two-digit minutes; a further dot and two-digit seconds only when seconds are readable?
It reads 2.41
